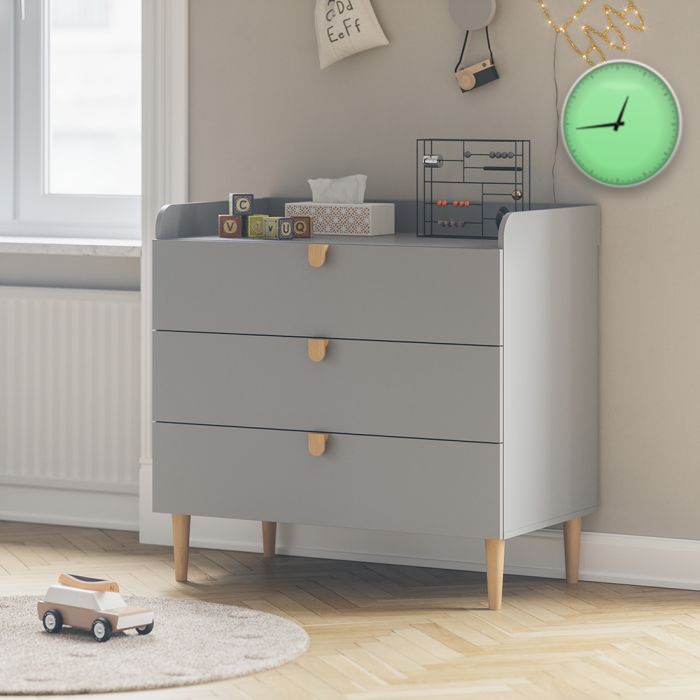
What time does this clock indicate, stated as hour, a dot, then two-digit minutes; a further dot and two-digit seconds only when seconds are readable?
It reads 12.44
